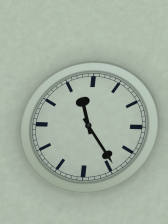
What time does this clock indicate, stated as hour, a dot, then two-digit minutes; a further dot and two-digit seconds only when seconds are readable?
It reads 11.24
